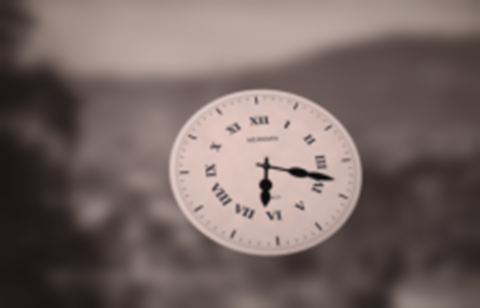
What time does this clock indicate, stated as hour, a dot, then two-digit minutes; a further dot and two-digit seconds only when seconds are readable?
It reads 6.18
